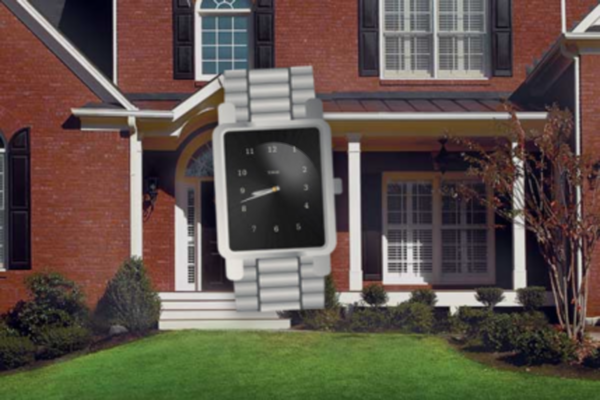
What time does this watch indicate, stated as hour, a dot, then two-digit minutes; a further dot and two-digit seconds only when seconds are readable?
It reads 8.42
